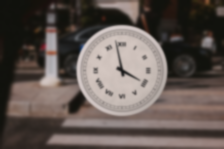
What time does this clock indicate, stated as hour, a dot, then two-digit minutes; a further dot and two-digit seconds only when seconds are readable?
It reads 3.58
